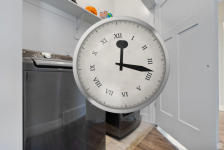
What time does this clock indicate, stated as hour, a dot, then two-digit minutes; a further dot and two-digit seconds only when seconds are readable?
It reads 12.18
